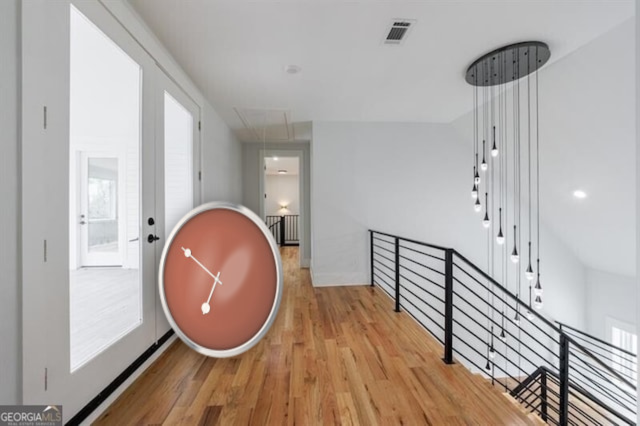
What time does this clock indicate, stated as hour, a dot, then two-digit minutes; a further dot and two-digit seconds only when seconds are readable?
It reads 6.51
